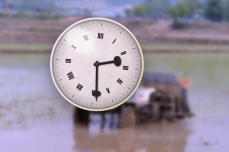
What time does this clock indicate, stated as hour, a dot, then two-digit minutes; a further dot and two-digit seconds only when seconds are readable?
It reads 2.29
